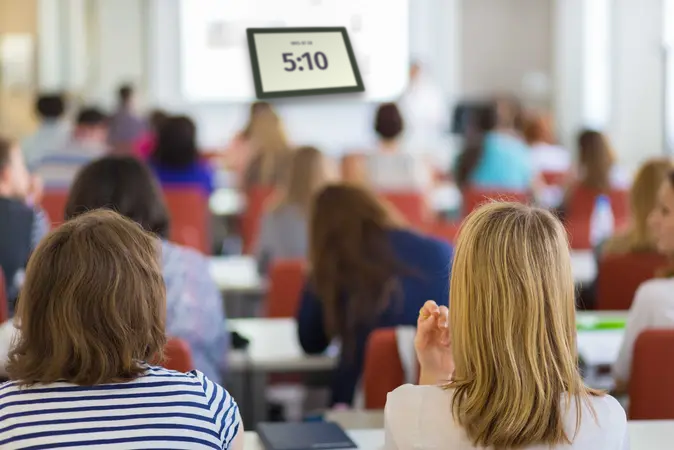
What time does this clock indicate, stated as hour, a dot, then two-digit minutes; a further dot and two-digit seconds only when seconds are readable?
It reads 5.10
